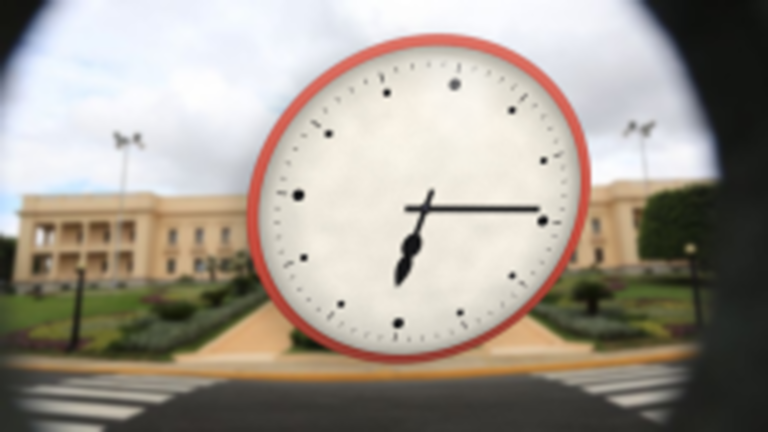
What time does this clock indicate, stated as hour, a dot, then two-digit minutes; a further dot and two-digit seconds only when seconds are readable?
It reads 6.14
